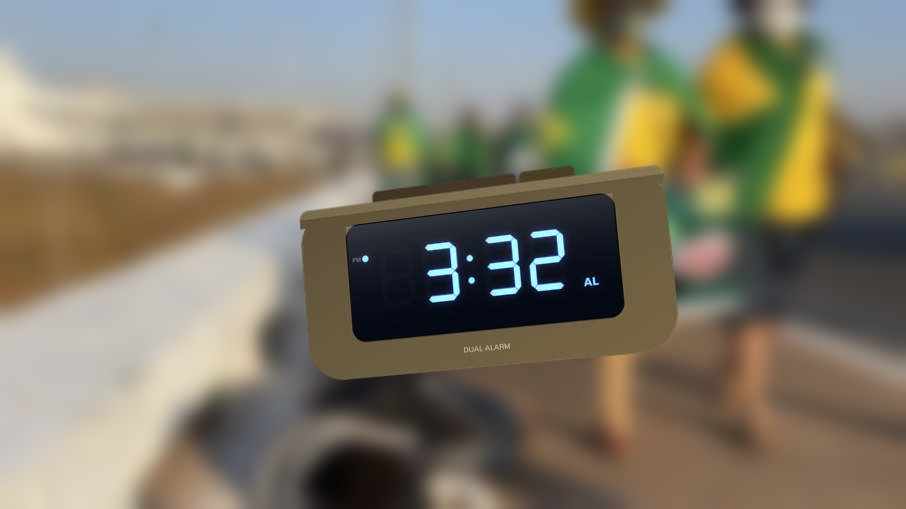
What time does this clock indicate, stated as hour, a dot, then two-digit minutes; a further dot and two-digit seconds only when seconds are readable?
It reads 3.32
